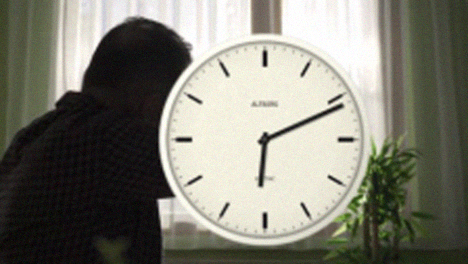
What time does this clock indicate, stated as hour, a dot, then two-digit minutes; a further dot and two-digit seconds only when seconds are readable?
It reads 6.11
